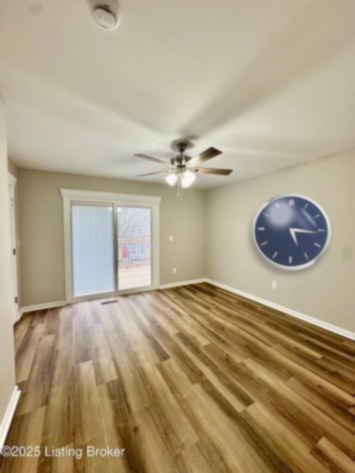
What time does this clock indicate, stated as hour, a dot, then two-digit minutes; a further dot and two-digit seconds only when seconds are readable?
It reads 5.16
